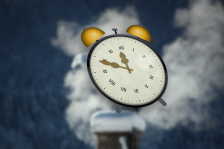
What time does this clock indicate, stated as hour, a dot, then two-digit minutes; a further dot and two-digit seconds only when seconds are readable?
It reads 11.49
